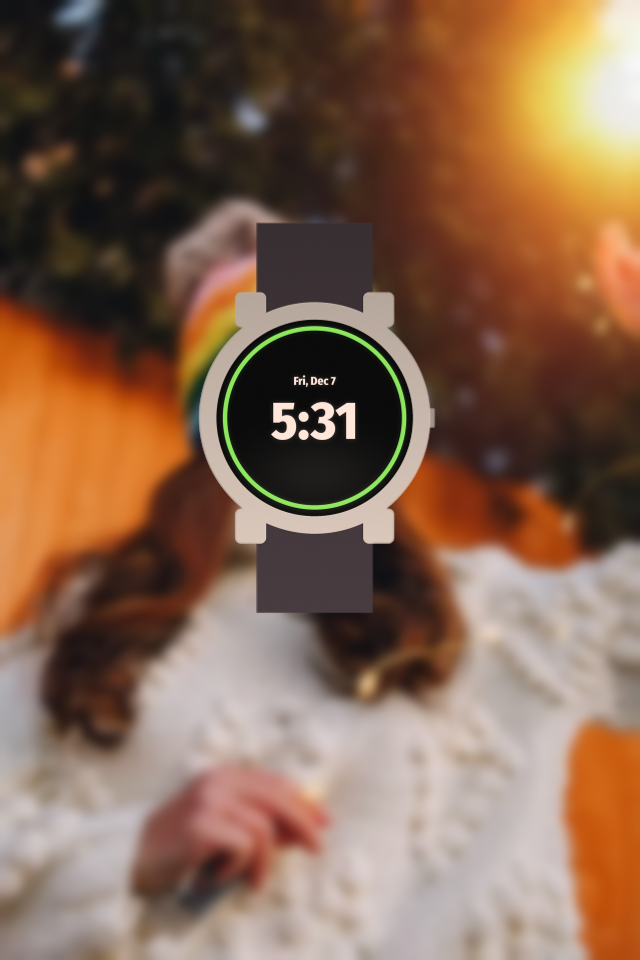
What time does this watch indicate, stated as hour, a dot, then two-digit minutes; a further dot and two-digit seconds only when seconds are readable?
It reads 5.31
